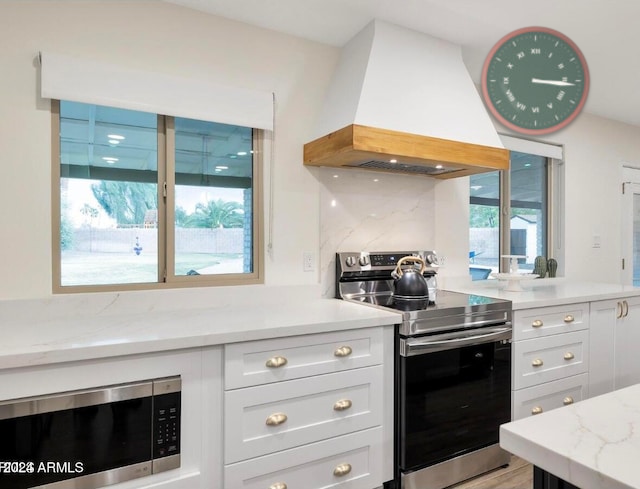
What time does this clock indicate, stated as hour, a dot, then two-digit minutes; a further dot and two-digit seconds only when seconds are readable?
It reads 3.16
